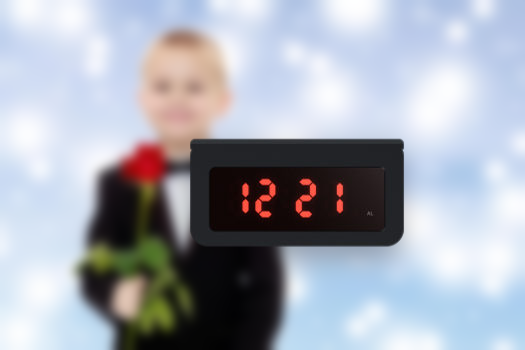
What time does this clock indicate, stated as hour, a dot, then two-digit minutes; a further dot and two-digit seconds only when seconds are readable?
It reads 12.21
